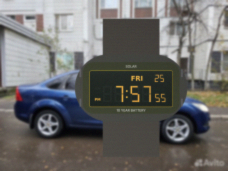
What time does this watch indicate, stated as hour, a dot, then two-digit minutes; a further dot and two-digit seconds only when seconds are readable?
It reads 7.57
